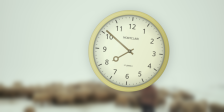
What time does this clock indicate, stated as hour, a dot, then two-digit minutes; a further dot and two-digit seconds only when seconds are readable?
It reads 7.51
